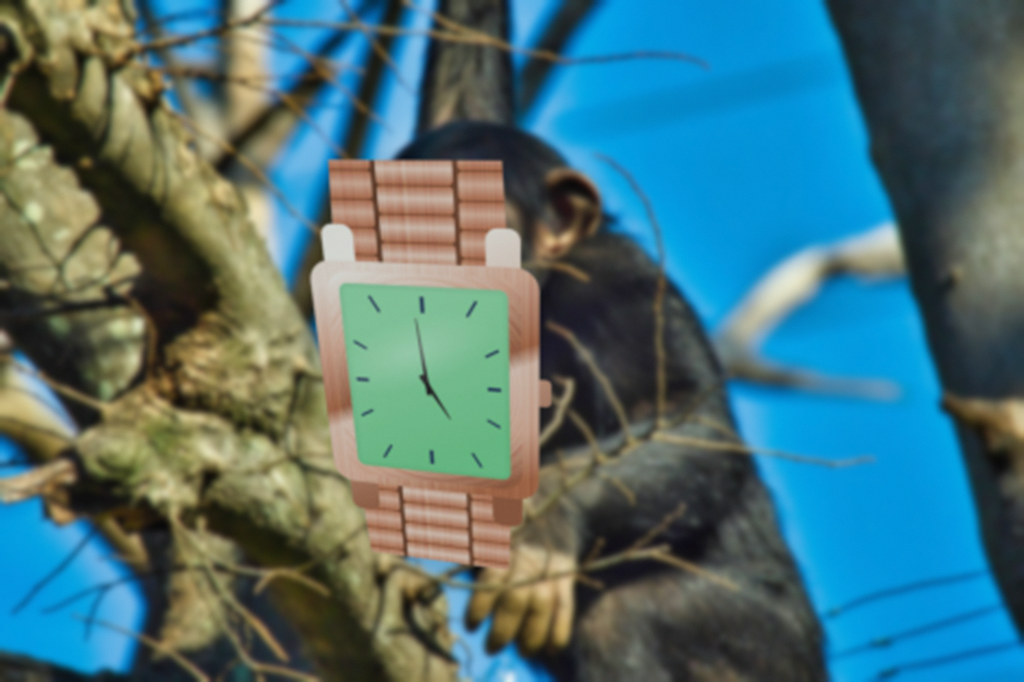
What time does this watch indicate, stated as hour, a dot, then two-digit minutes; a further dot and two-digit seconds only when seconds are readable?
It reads 4.59
